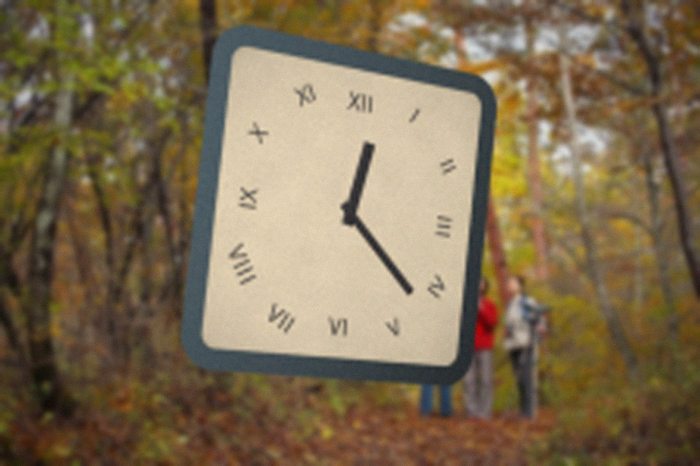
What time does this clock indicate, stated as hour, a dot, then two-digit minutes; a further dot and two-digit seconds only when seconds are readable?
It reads 12.22
